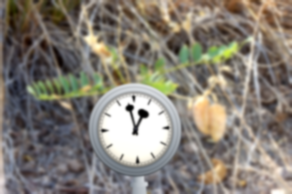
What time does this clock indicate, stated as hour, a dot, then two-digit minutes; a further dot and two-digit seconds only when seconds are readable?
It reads 12.58
